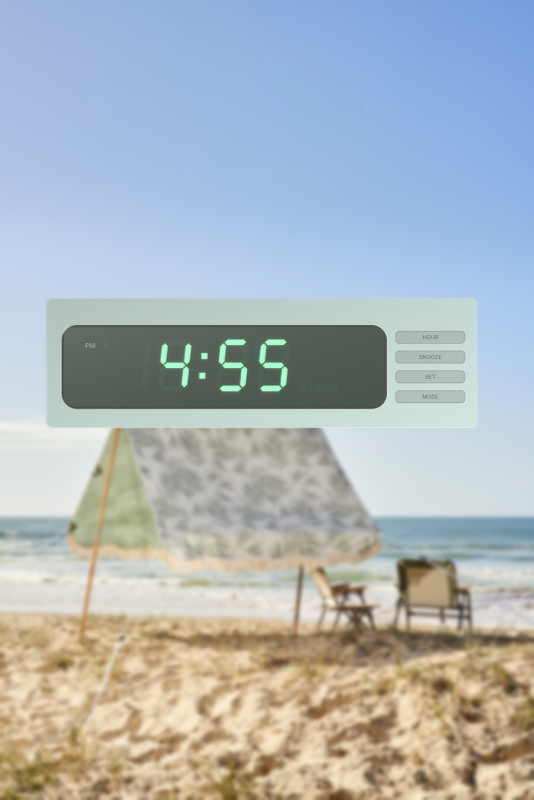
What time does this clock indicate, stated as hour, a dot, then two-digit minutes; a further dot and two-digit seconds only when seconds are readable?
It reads 4.55
